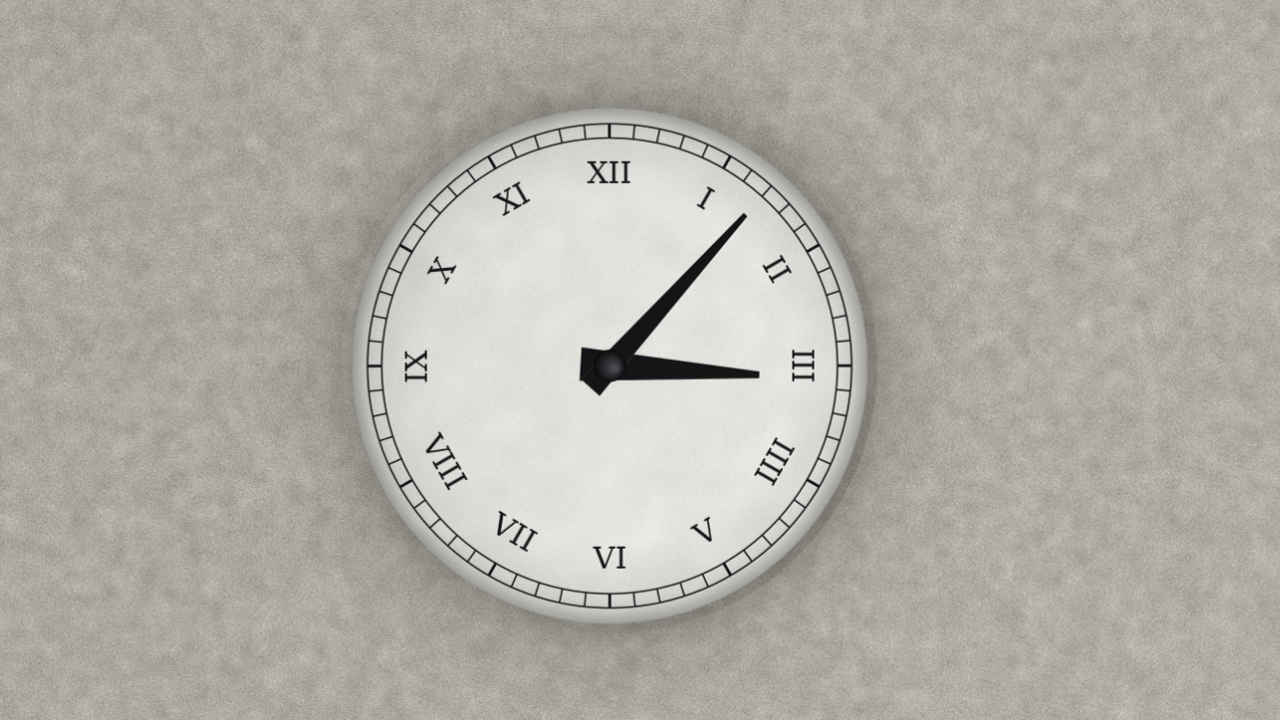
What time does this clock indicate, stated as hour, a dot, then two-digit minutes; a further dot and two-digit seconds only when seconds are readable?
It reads 3.07
